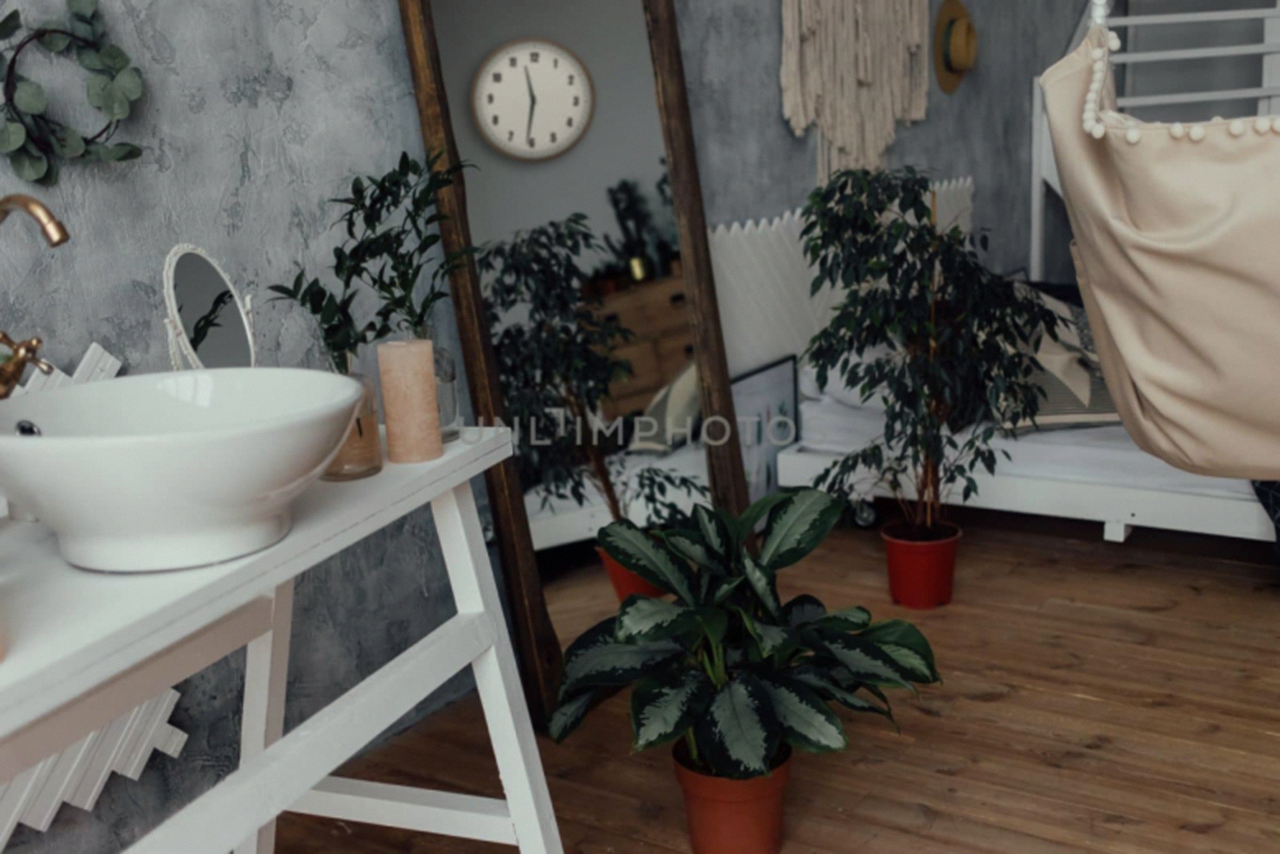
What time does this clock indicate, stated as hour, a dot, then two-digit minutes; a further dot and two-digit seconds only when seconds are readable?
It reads 11.31
